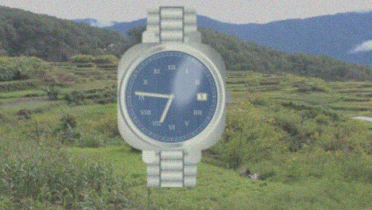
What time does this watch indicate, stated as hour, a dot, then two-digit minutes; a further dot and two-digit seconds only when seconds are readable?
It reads 6.46
